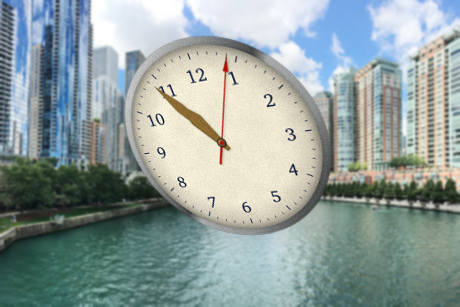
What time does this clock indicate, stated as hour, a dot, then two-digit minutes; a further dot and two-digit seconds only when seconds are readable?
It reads 10.54.04
